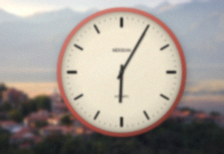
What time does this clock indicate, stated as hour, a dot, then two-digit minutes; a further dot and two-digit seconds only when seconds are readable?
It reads 6.05
